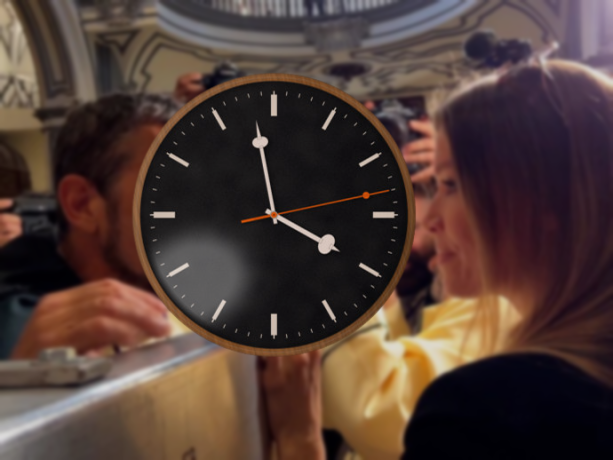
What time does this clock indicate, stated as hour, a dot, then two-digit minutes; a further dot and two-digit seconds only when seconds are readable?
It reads 3.58.13
